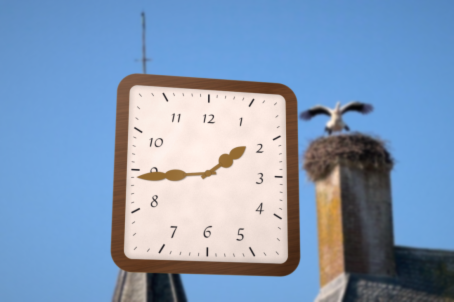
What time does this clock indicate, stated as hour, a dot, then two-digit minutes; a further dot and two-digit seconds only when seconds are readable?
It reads 1.44
